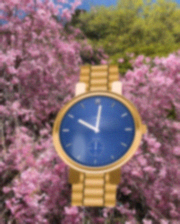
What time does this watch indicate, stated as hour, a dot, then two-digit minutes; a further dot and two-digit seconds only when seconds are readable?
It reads 10.01
